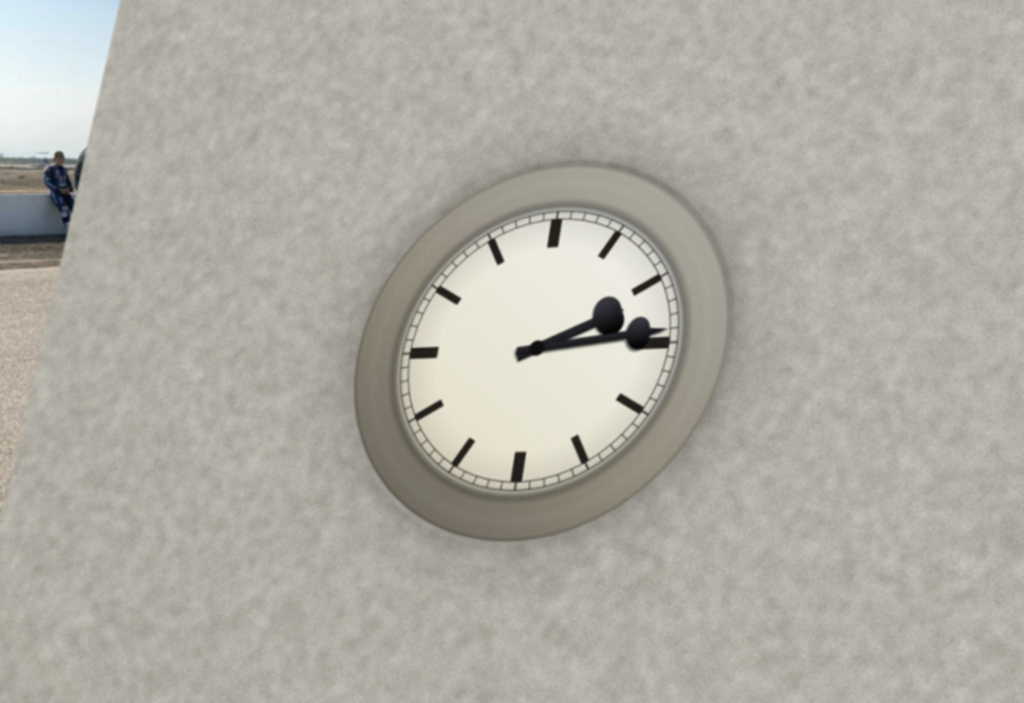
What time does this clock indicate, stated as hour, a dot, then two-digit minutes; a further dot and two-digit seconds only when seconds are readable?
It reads 2.14
